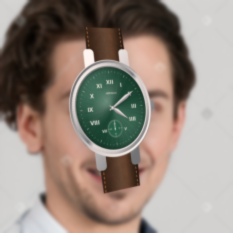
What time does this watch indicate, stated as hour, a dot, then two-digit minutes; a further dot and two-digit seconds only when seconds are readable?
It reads 4.10
